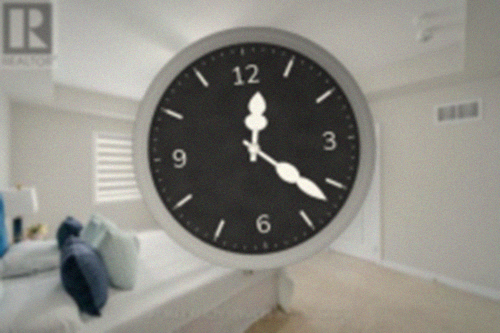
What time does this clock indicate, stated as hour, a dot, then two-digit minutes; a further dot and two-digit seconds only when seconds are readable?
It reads 12.22
